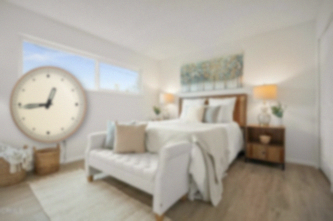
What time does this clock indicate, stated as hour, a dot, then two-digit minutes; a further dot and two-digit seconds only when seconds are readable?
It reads 12.44
